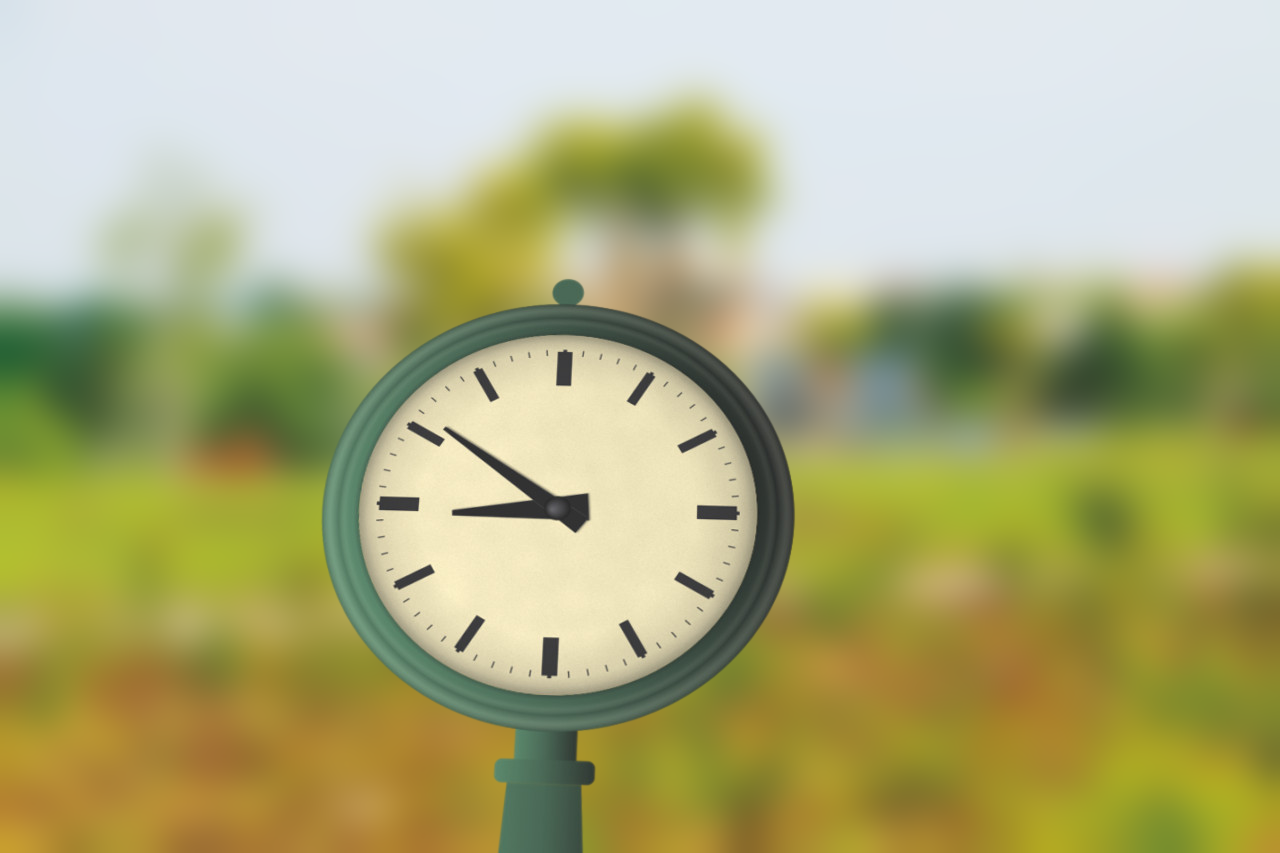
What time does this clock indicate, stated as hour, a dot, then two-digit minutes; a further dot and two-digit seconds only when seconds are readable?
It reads 8.51
